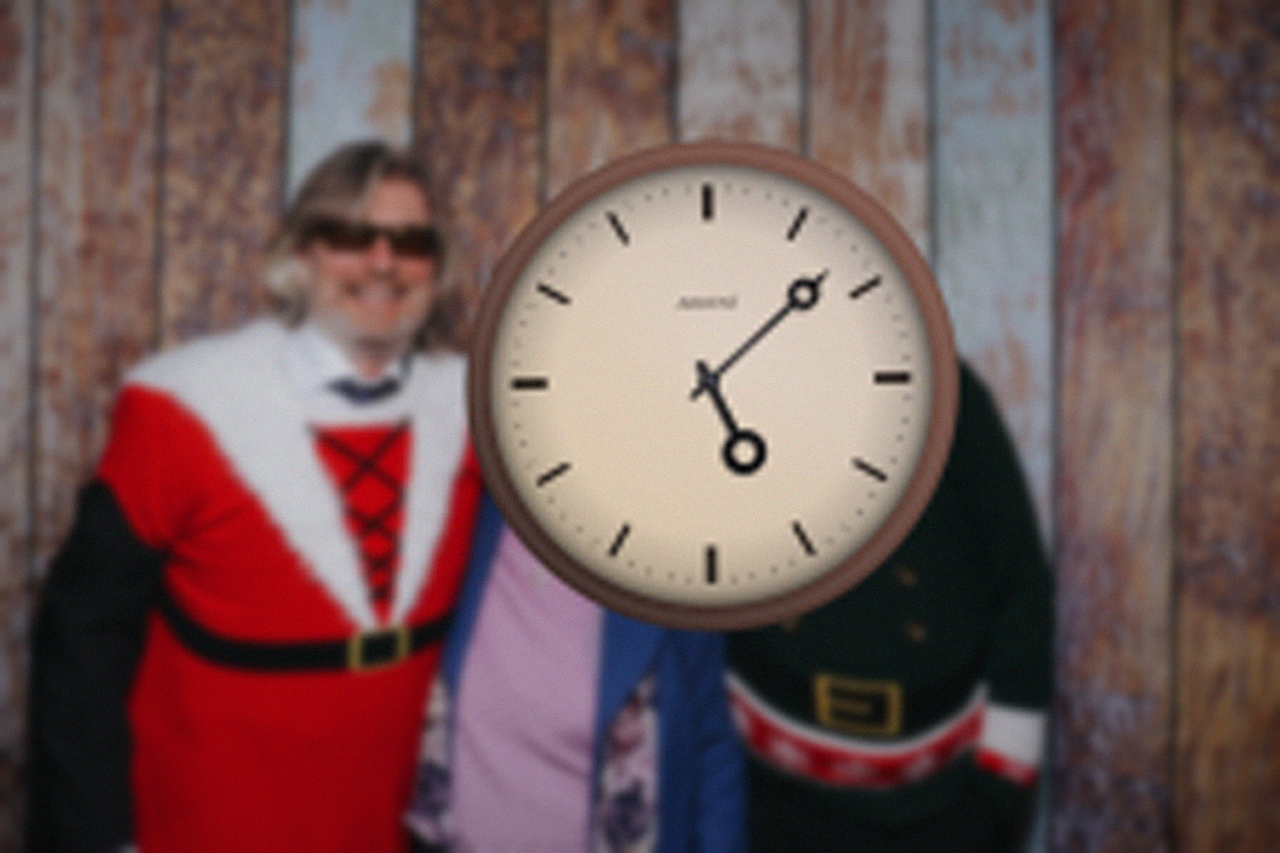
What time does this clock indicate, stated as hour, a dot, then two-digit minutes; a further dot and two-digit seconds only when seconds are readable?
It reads 5.08
